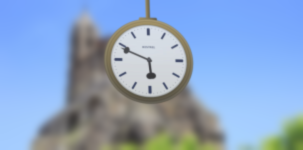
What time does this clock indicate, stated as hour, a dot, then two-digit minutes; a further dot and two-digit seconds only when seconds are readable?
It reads 5.49
